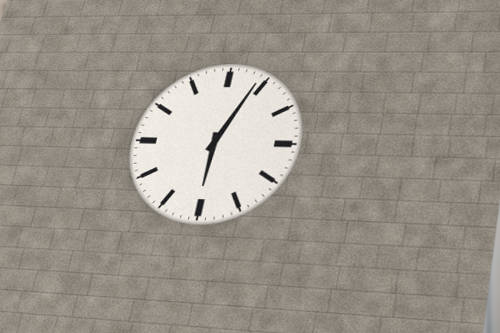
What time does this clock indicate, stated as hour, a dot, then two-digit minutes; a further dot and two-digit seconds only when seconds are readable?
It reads 6.04
